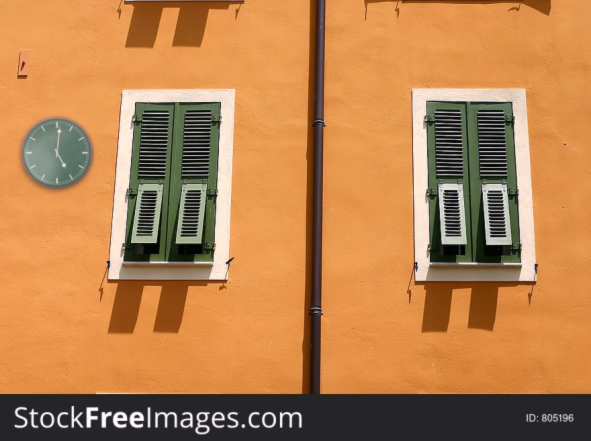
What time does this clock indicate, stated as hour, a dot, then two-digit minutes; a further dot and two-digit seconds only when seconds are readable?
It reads 5.01
